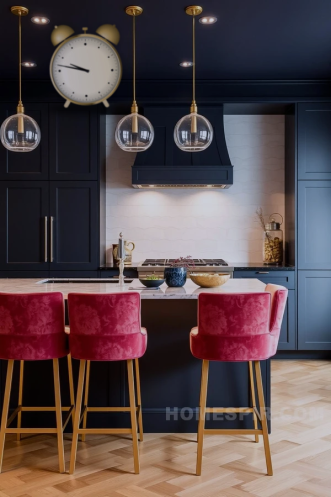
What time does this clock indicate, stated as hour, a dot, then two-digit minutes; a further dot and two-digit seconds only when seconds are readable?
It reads 9.47
